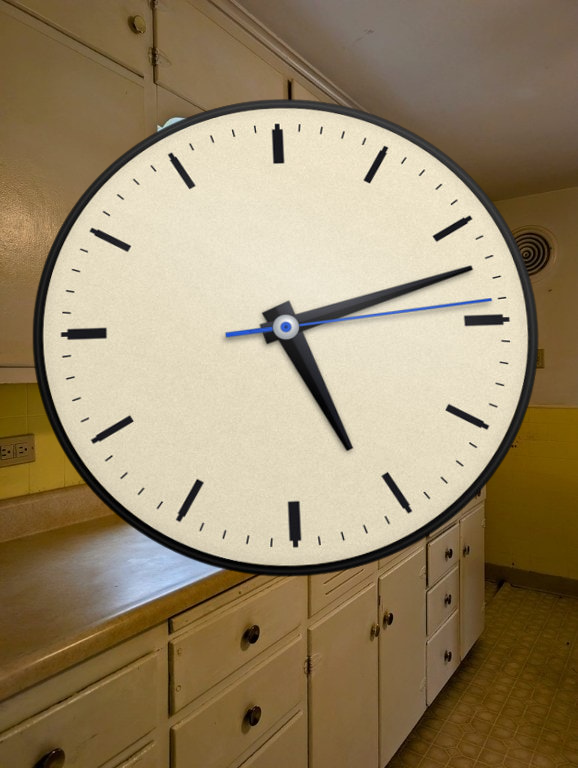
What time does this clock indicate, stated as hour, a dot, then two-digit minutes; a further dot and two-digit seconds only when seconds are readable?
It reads 5.12.14
